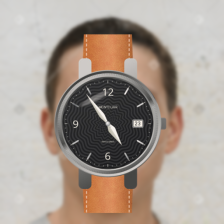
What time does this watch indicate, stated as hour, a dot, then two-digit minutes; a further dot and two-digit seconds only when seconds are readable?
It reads 4.54
